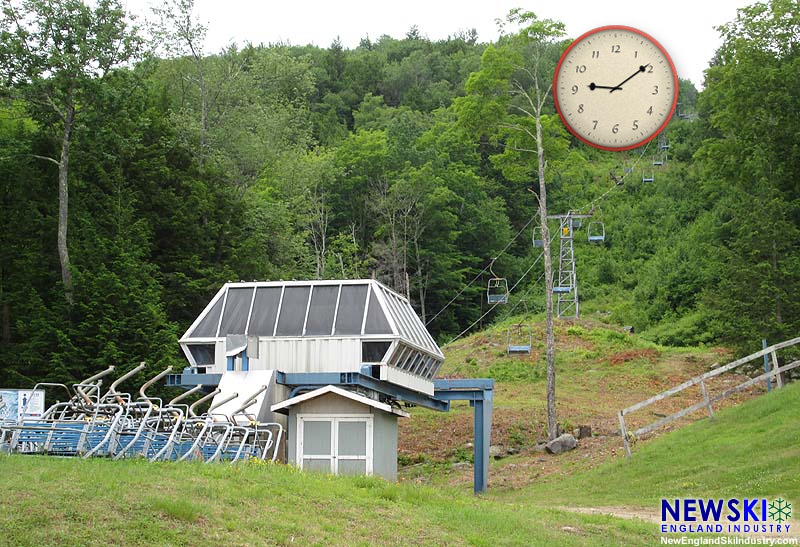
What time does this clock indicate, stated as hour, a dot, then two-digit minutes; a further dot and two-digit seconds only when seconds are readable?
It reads 9.09
